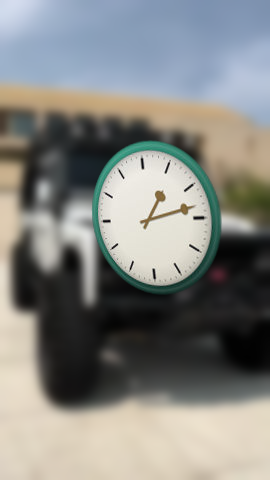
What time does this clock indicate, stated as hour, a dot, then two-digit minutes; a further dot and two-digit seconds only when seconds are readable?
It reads 1.13
